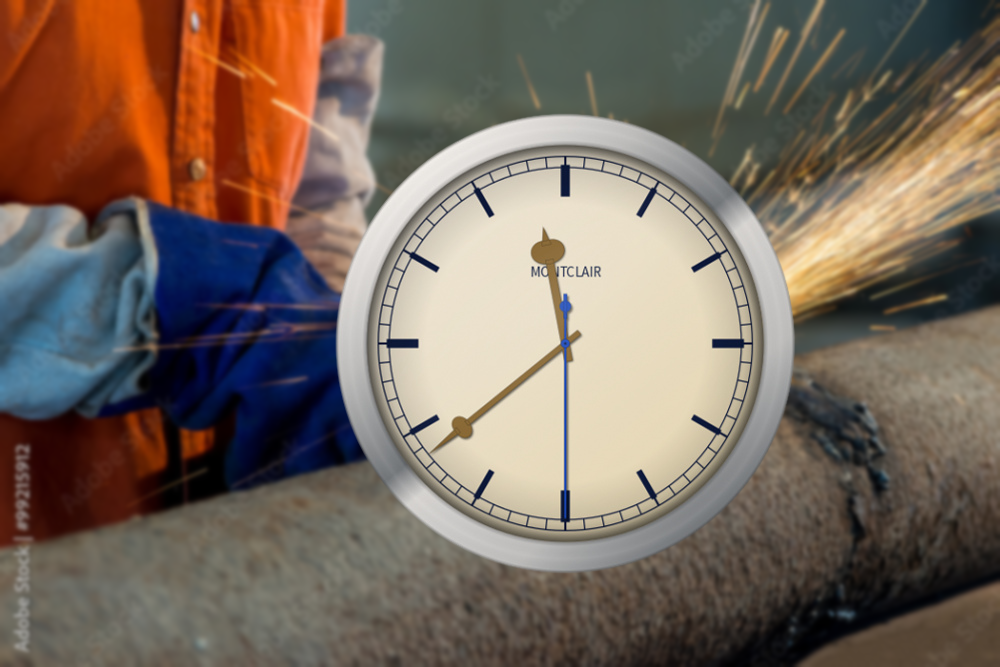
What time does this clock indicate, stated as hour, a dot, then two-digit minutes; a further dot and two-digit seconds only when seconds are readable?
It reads 11.38.30
